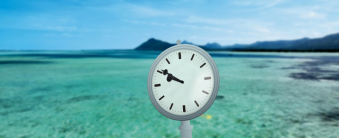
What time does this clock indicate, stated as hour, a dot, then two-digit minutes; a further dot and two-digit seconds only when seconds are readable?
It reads 9.51
